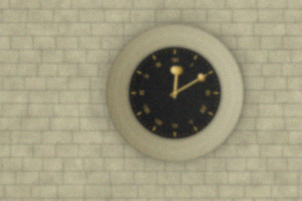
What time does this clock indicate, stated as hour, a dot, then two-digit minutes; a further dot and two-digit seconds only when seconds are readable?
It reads 12.10
